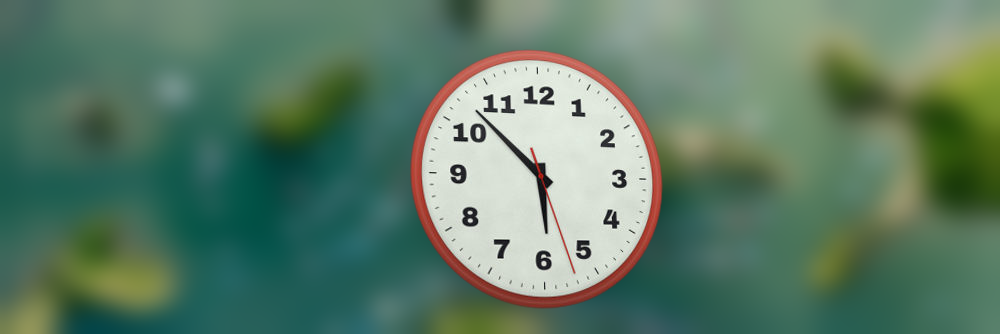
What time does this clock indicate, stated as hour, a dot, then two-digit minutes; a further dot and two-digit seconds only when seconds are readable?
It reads 5.52.27
